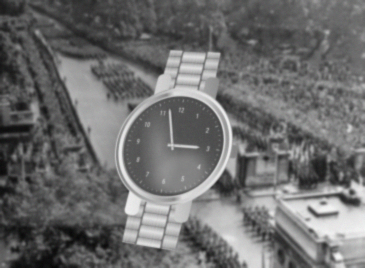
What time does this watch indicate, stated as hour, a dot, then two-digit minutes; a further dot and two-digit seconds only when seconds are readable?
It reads 2.57
